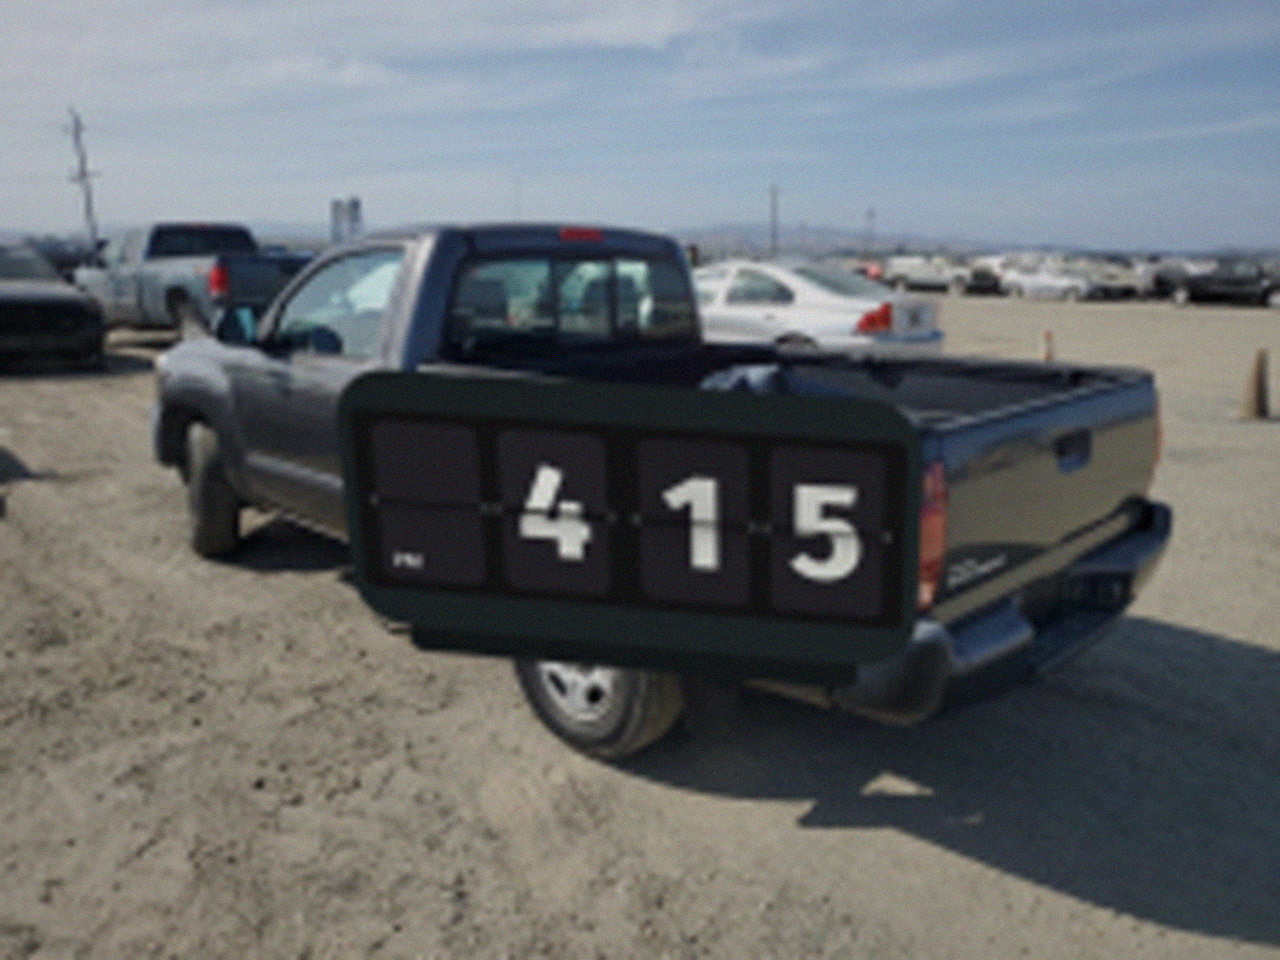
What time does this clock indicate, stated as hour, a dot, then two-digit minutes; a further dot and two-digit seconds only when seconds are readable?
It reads 4.15
